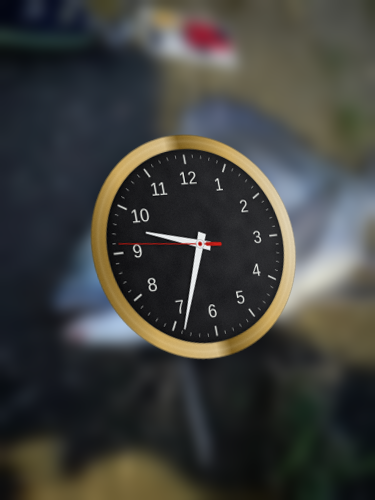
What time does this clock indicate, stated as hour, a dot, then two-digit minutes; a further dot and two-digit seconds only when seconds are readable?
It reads 9.33.46
